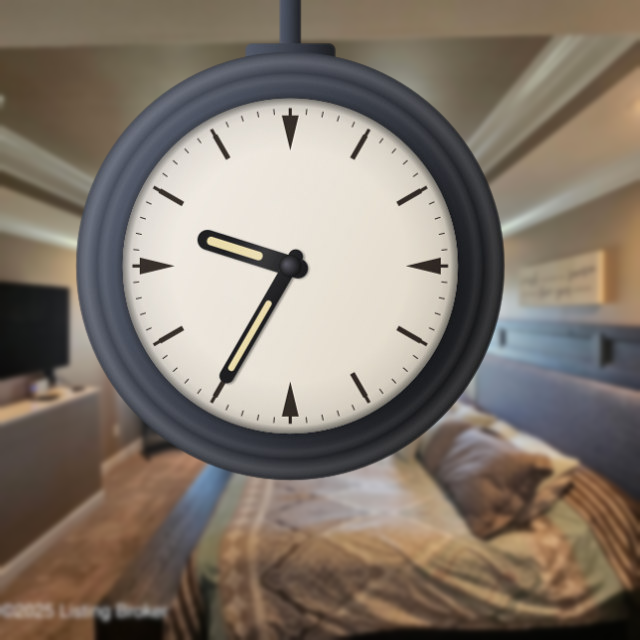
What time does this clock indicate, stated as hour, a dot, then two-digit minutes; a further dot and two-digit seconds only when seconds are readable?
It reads 9.35
